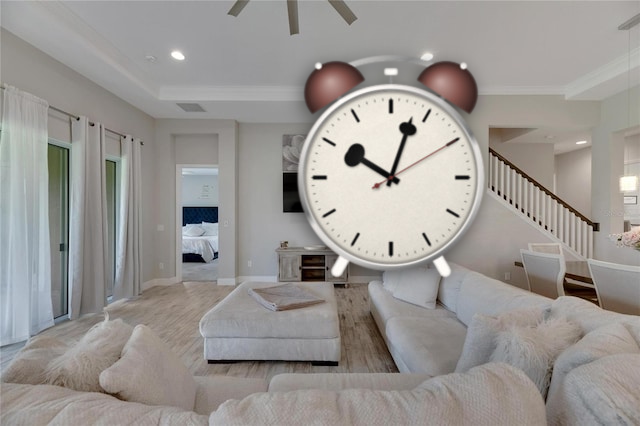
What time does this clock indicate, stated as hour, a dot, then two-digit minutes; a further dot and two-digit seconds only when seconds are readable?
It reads 10.03.10
